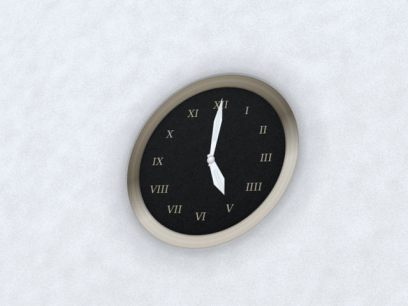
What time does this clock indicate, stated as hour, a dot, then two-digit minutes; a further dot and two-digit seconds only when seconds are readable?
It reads 5.00
